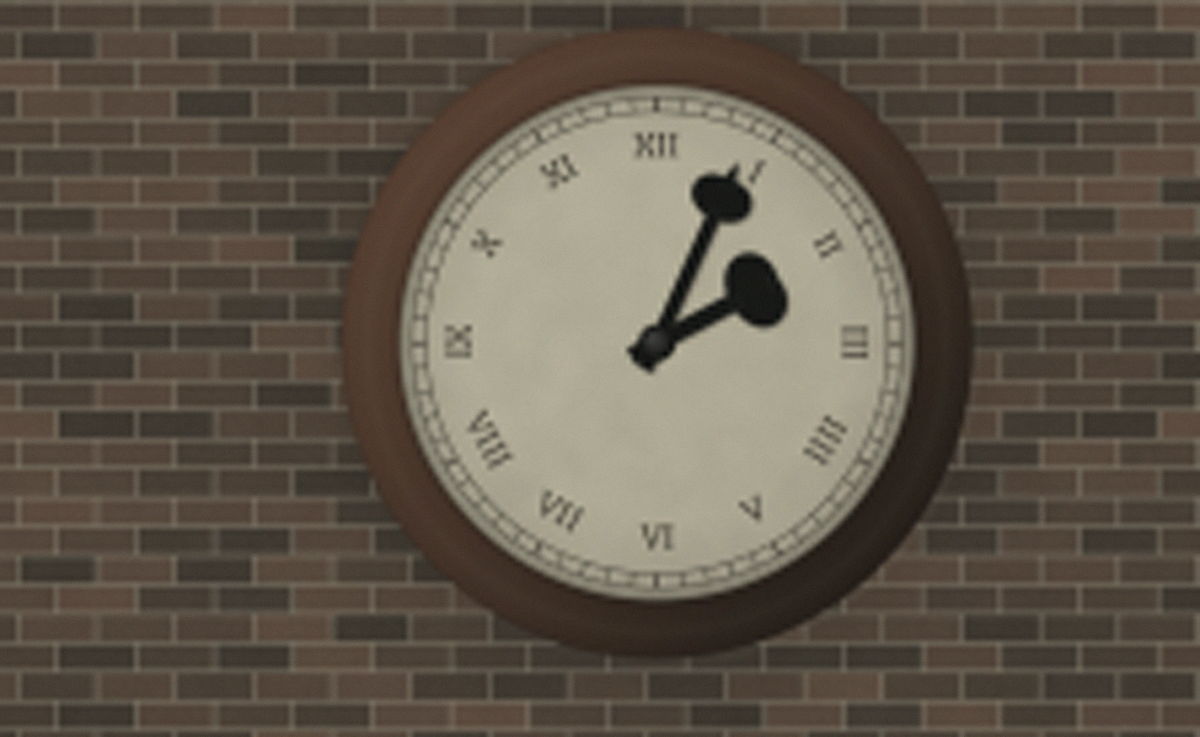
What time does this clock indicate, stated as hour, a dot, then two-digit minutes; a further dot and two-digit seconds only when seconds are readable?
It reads 2.04
